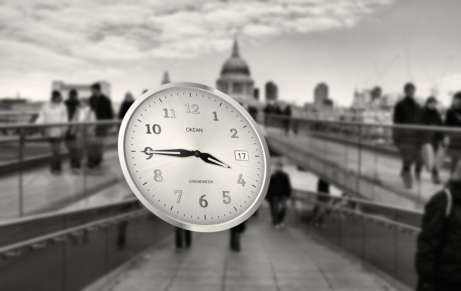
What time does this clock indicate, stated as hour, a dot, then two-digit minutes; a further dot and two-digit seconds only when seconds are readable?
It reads 3.45
